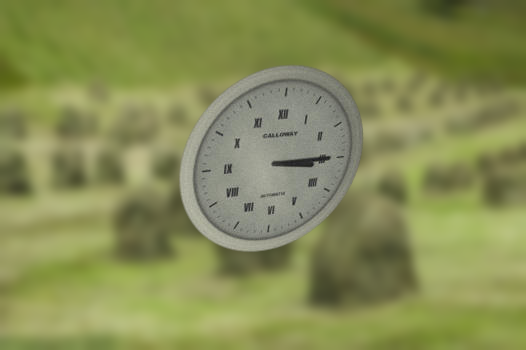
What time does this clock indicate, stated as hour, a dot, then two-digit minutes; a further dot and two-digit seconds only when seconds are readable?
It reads 3.15
